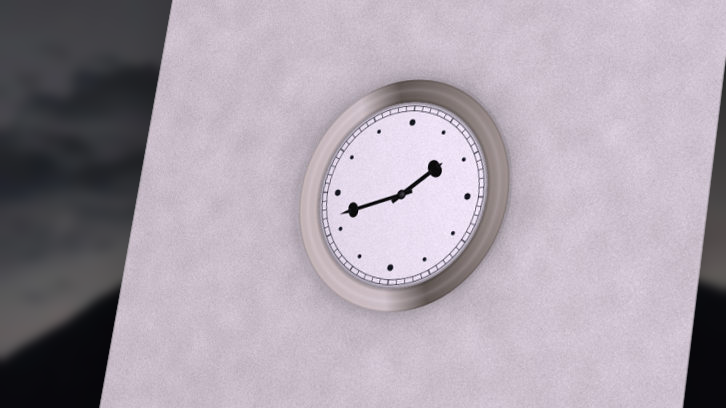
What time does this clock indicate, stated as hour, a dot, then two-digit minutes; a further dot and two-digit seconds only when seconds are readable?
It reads 1.42
